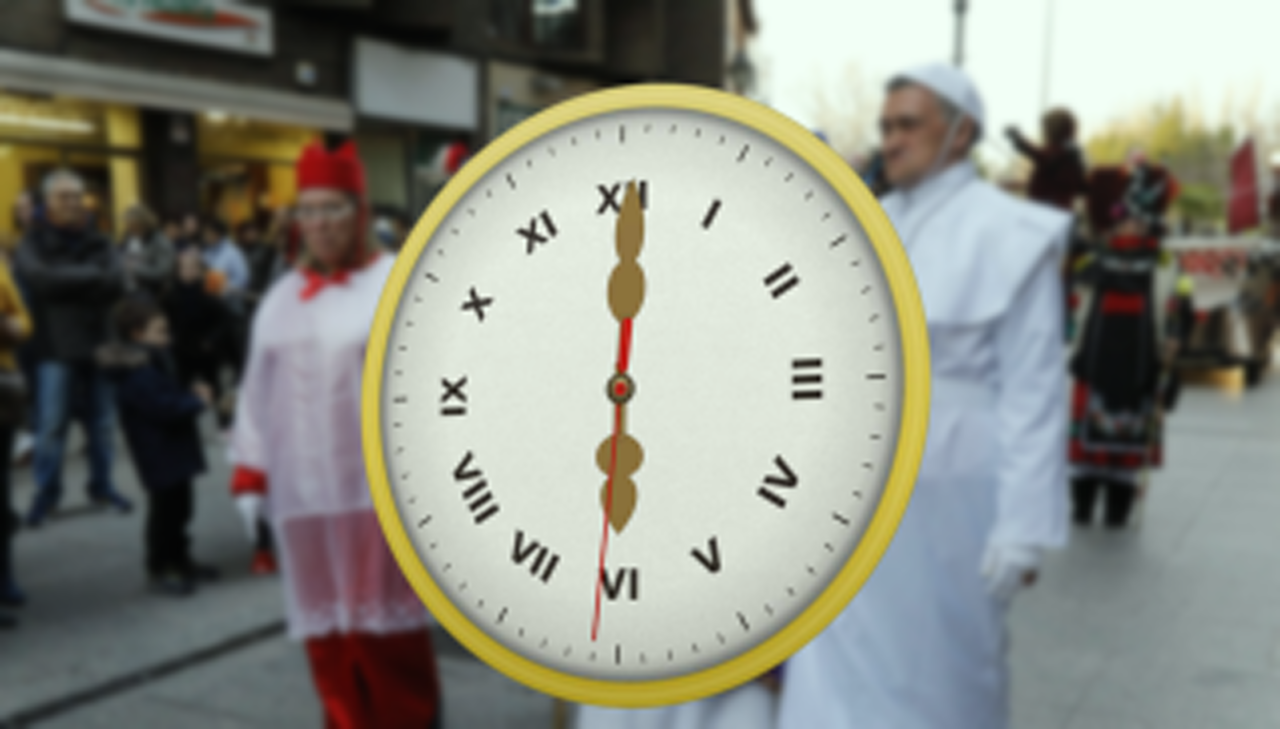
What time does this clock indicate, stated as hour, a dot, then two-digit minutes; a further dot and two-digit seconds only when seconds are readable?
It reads 6.00.31
